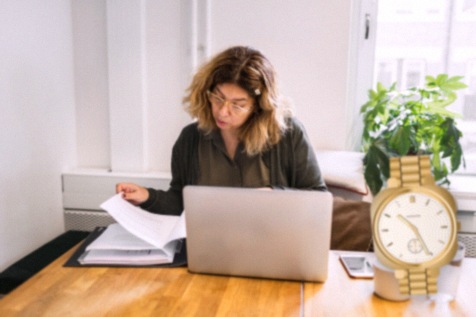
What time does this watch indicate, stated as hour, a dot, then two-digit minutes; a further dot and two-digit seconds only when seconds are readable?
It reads 10.26
